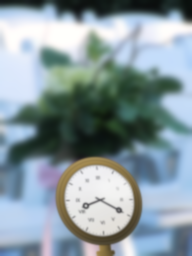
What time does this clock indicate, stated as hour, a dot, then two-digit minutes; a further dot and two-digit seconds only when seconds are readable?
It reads 8.20
